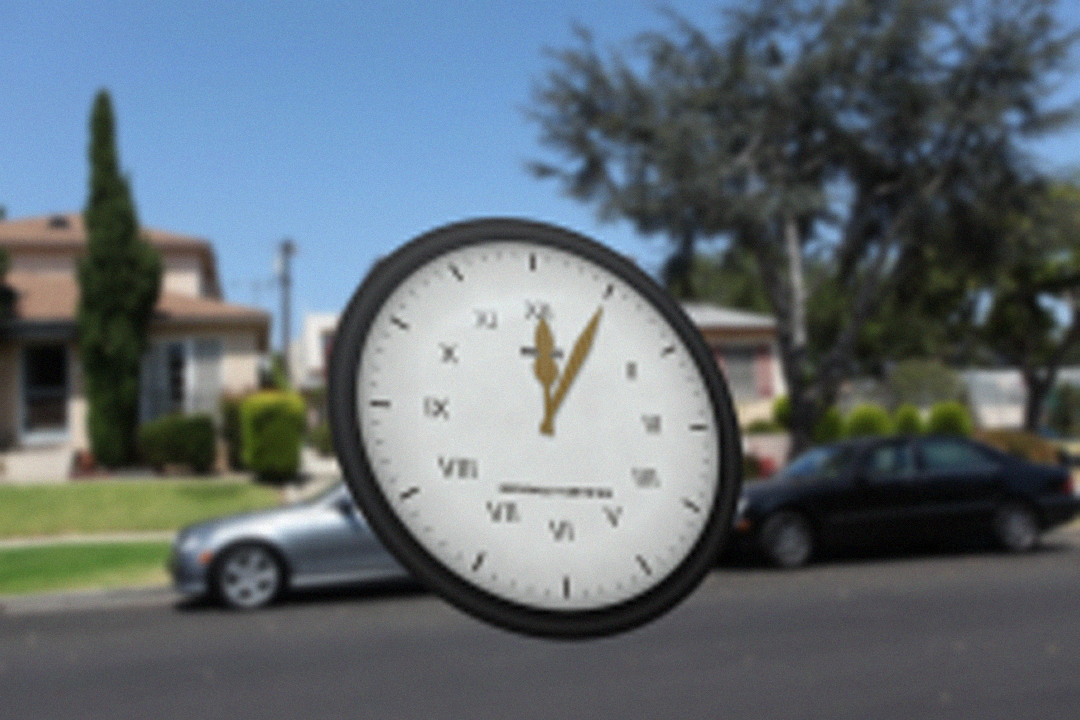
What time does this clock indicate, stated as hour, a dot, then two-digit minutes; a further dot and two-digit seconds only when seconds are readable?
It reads 12.05
